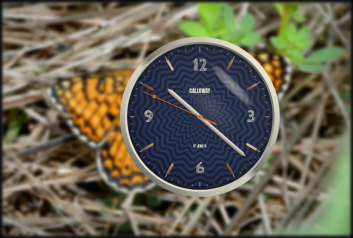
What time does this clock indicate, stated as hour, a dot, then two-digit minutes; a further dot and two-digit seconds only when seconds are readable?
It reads 10.21.49
